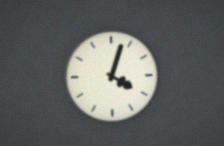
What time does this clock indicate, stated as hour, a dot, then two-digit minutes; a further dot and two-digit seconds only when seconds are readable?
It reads 4.03
